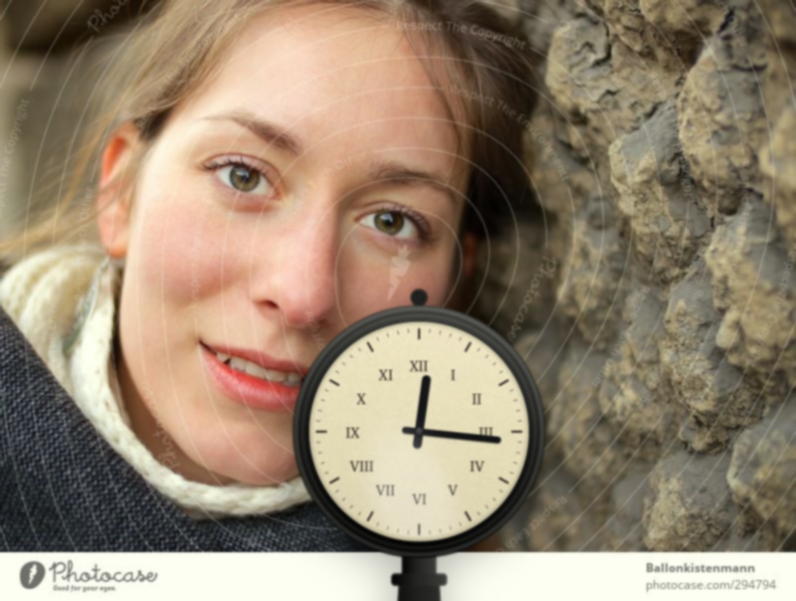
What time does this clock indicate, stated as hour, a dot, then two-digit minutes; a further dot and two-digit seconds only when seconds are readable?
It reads 12.16
